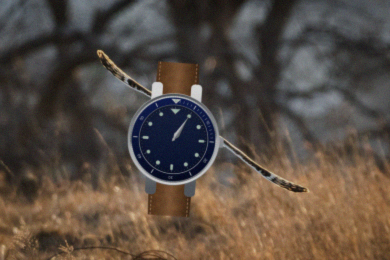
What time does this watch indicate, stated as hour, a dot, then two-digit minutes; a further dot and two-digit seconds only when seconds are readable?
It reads 1.05
